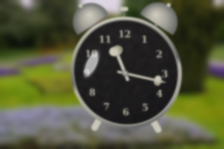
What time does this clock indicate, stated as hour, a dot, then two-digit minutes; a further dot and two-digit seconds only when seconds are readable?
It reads 11.17
